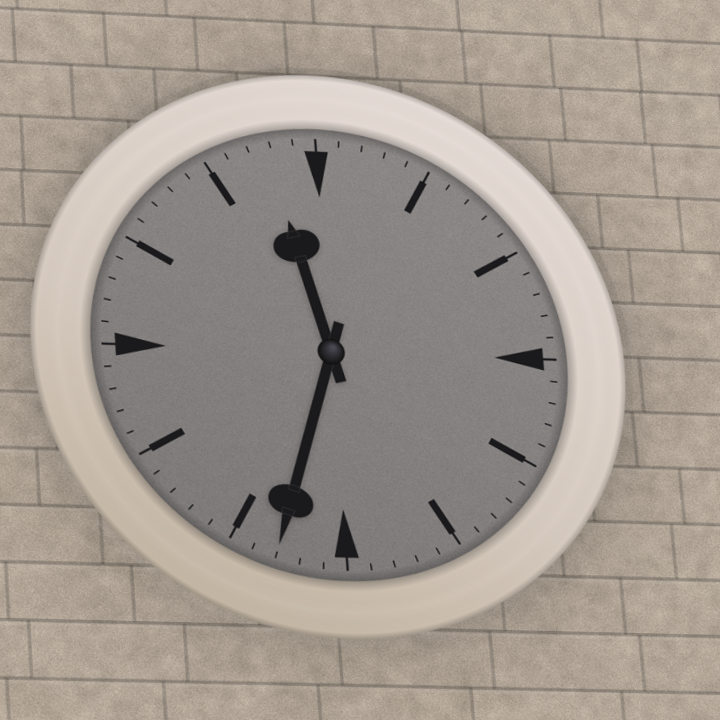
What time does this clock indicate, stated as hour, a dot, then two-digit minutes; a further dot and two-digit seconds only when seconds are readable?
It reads 11.33
